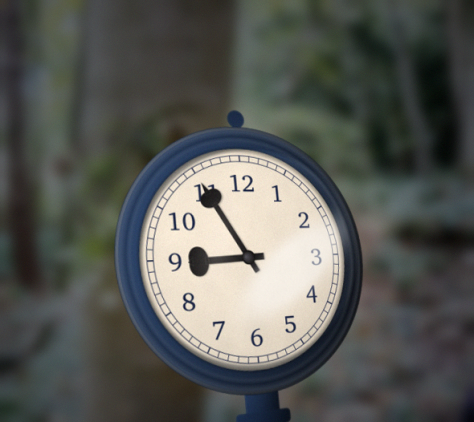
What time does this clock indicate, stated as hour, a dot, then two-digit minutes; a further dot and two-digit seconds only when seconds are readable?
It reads 8.55
